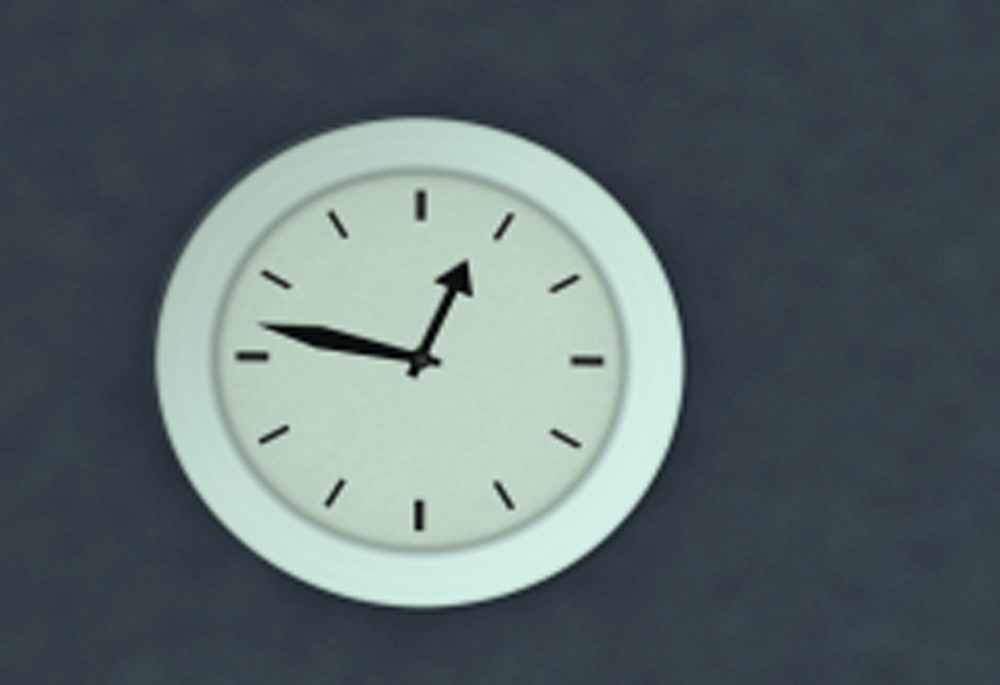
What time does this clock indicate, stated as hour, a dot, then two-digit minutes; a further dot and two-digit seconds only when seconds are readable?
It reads 12.47
